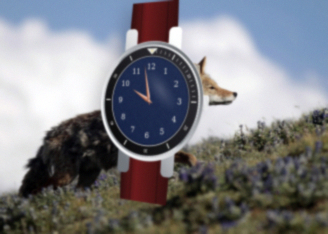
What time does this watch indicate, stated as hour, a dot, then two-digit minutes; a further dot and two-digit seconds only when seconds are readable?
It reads 9.58
